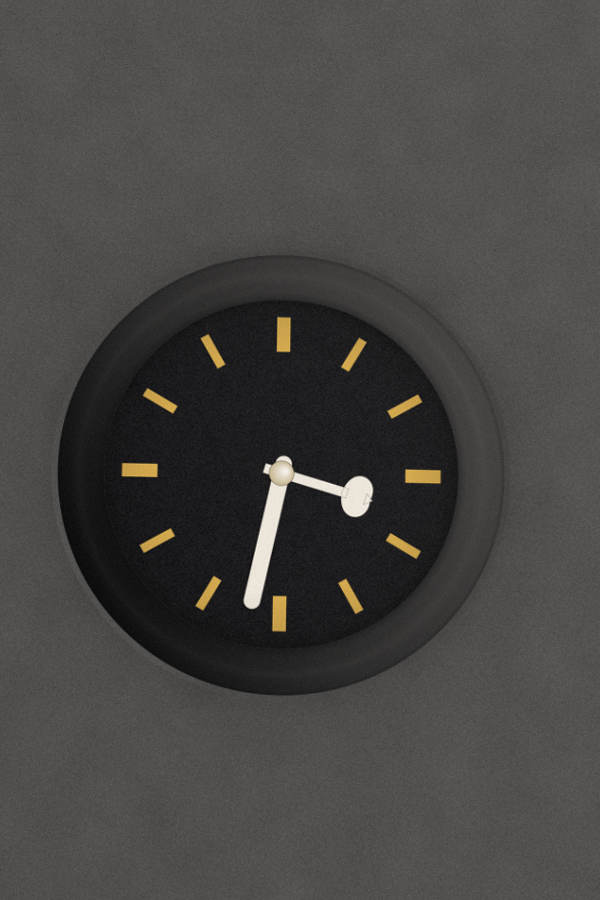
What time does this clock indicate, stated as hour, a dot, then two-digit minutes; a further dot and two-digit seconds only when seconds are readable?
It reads 3.32
